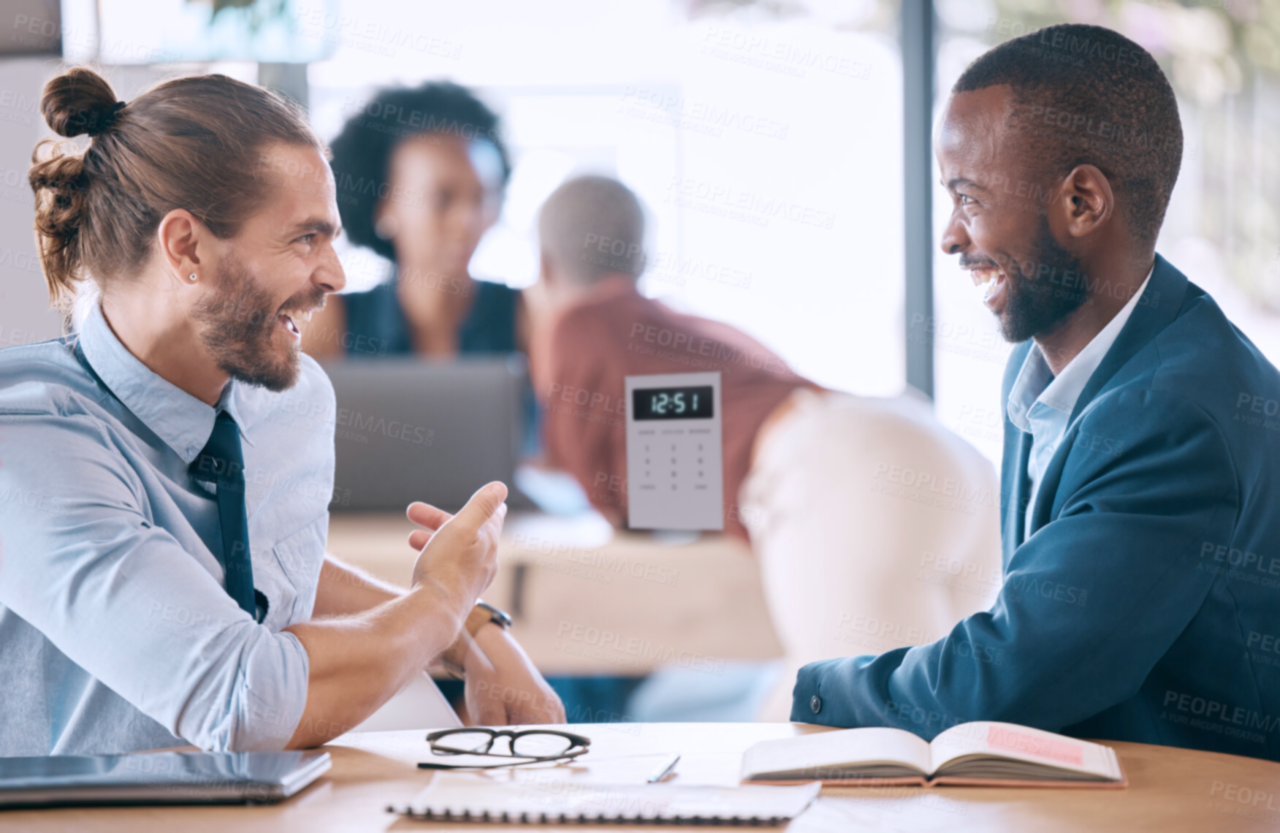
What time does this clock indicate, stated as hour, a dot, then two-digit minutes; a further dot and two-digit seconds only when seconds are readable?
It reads 12.51
